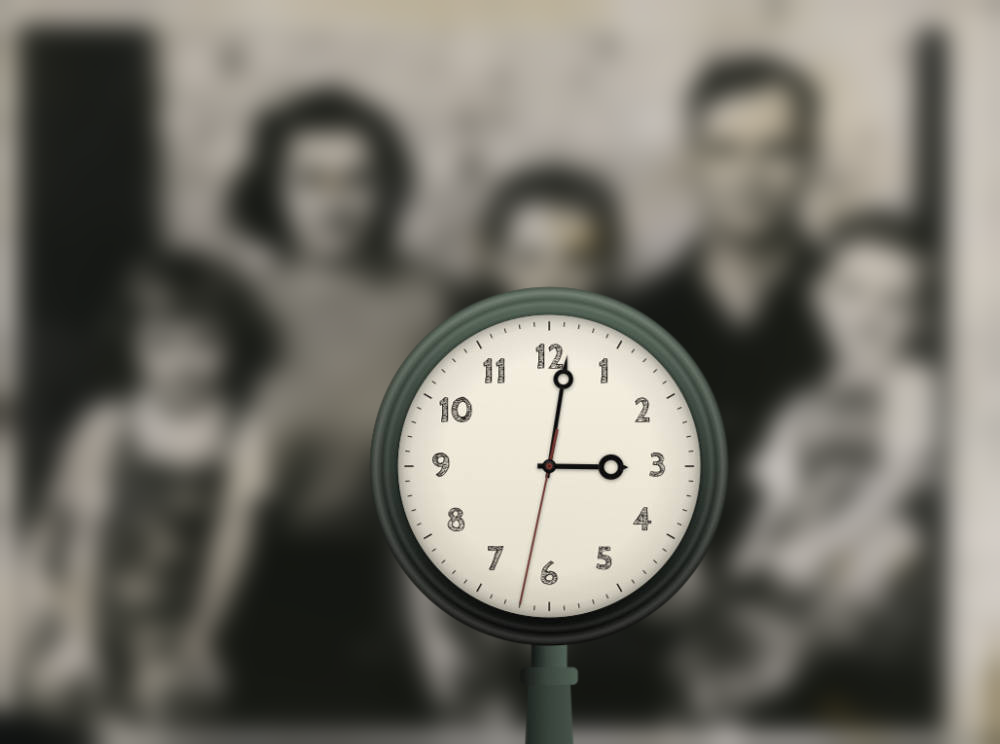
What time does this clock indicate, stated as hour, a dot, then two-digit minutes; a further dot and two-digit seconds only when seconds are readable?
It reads 3.01.32
